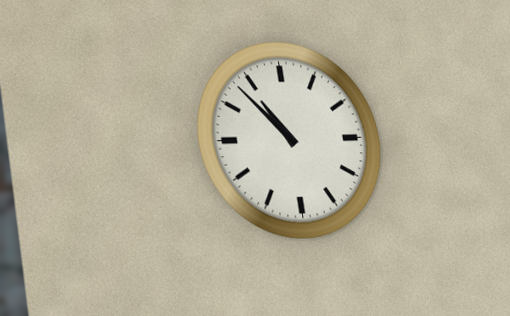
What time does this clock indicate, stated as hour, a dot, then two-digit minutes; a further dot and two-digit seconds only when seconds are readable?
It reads 10.53
